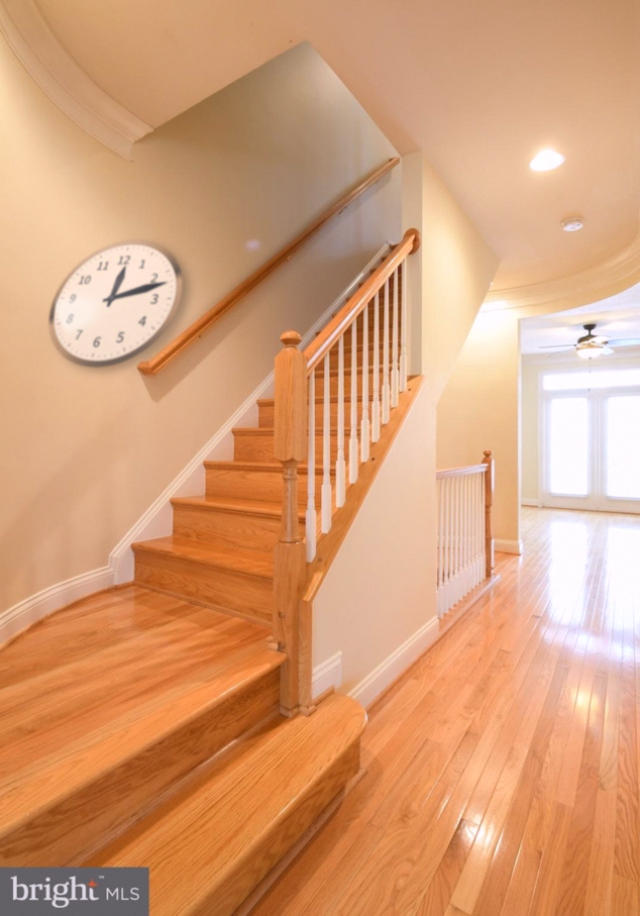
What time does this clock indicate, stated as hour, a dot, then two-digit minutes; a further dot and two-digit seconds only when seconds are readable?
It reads 12.12
